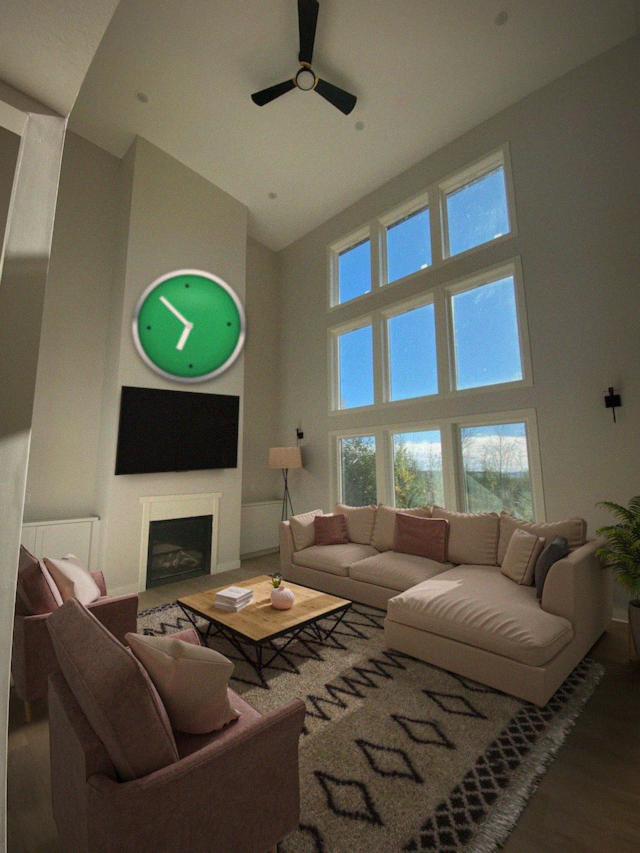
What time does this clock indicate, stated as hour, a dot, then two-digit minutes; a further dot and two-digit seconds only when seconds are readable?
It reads 6.53
